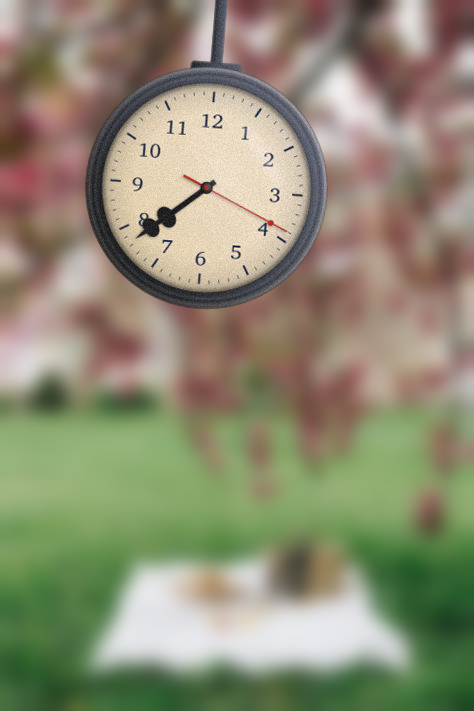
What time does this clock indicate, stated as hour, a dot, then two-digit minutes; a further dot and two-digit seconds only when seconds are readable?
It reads 7.38.19
